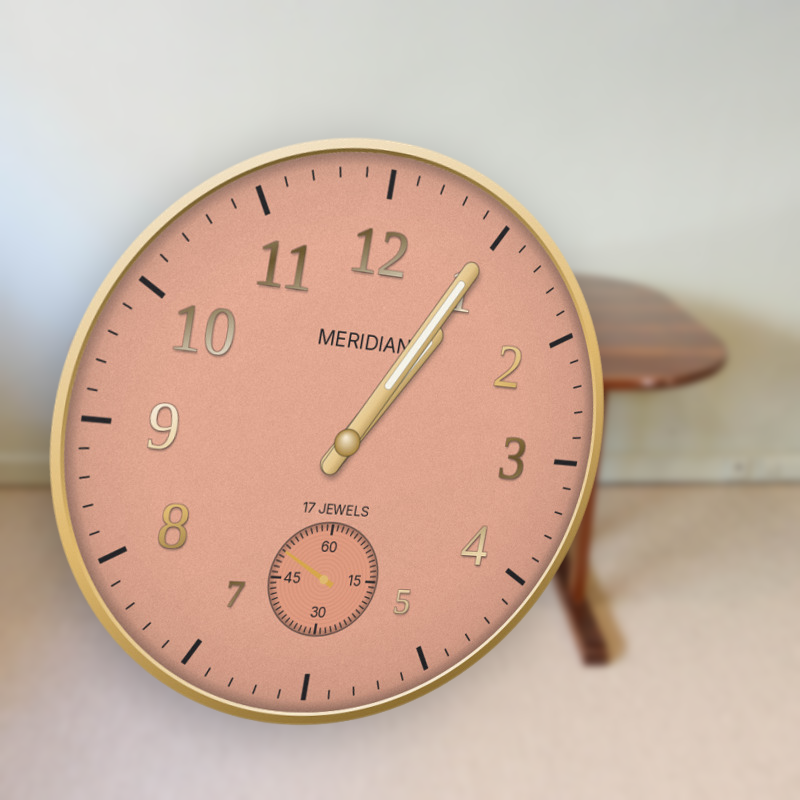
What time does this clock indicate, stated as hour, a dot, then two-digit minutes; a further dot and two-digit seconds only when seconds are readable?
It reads 1.04.50
